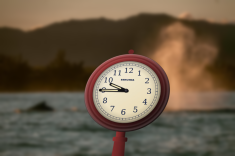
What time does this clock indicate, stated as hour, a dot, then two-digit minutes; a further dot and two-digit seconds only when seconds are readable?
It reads 9.45
